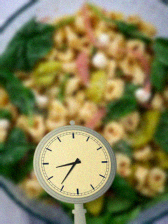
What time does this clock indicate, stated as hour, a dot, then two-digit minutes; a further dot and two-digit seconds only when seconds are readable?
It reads 8.36
